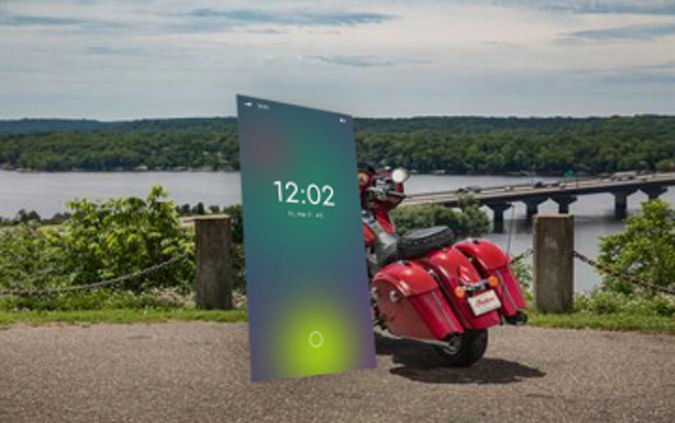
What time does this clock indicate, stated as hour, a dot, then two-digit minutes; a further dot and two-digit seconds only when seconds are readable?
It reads 12.02
